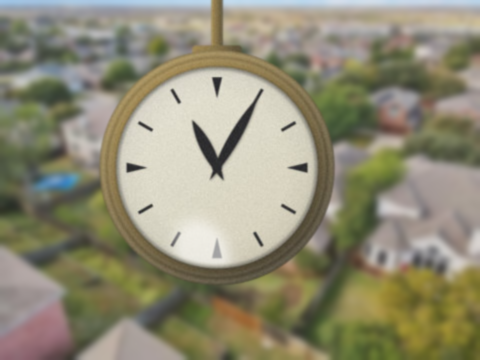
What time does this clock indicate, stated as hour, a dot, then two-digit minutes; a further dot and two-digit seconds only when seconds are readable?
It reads 11.05
